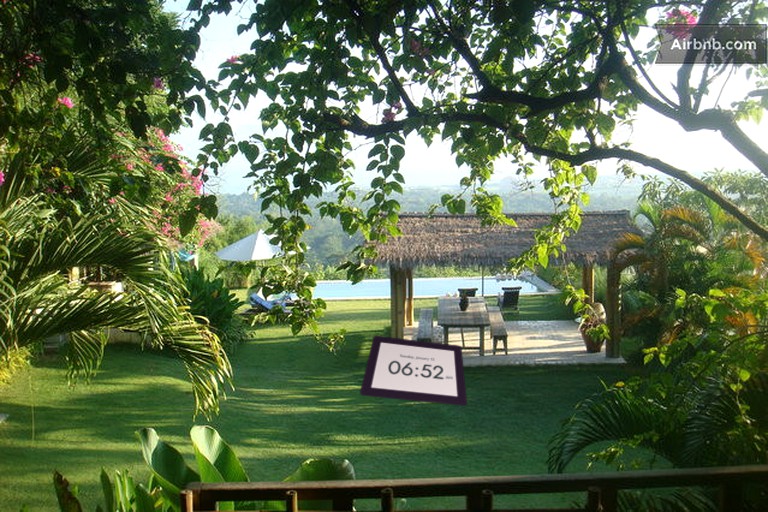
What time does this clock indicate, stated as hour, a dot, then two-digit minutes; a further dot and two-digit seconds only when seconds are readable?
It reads 6.52
